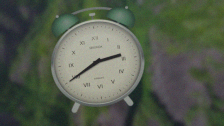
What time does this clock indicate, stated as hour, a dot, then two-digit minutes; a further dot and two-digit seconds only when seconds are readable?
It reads 2.40
